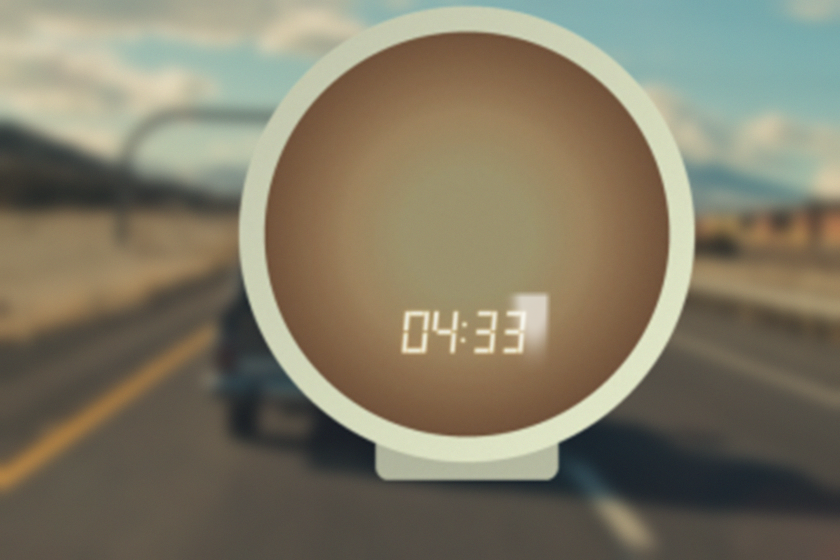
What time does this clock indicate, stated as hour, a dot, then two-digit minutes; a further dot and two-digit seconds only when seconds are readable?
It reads 4.33
